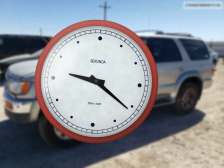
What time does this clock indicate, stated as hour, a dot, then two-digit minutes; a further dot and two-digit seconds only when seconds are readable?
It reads 9.21
